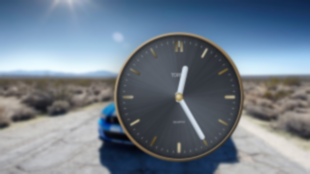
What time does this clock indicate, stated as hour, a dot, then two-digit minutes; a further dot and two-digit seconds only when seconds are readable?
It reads 12.25
